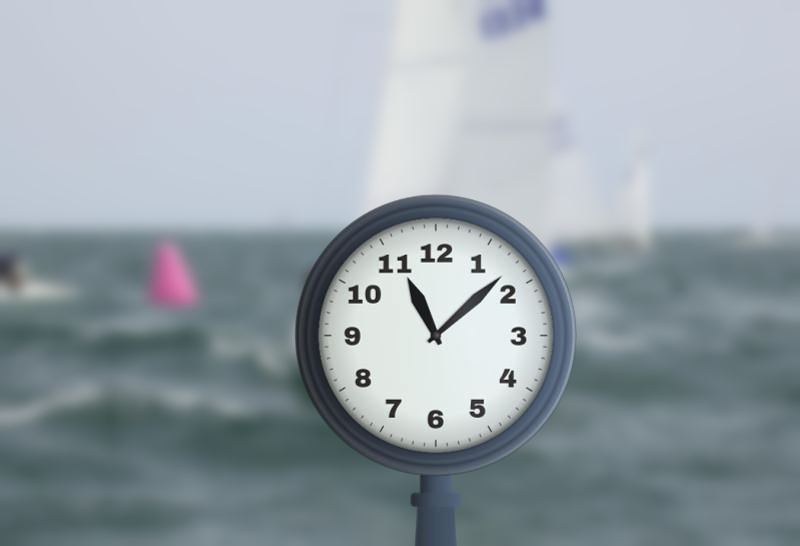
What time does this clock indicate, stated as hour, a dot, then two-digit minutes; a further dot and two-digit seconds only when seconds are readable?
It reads 11.08
